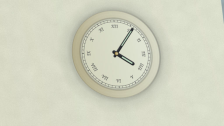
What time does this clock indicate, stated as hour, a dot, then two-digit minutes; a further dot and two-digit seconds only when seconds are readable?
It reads 4.06
